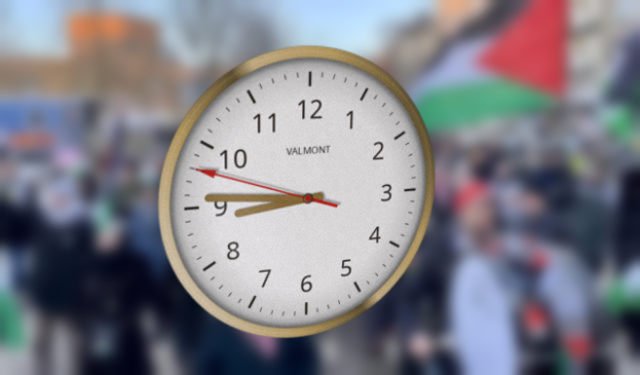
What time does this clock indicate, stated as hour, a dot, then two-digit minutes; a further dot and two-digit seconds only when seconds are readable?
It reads 8.45.48
